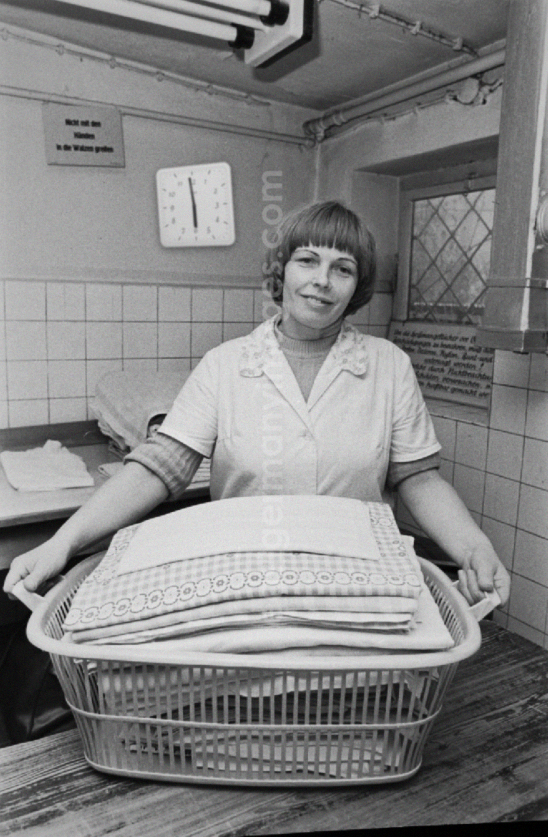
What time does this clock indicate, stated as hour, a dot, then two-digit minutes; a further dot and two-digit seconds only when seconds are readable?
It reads 5.59
